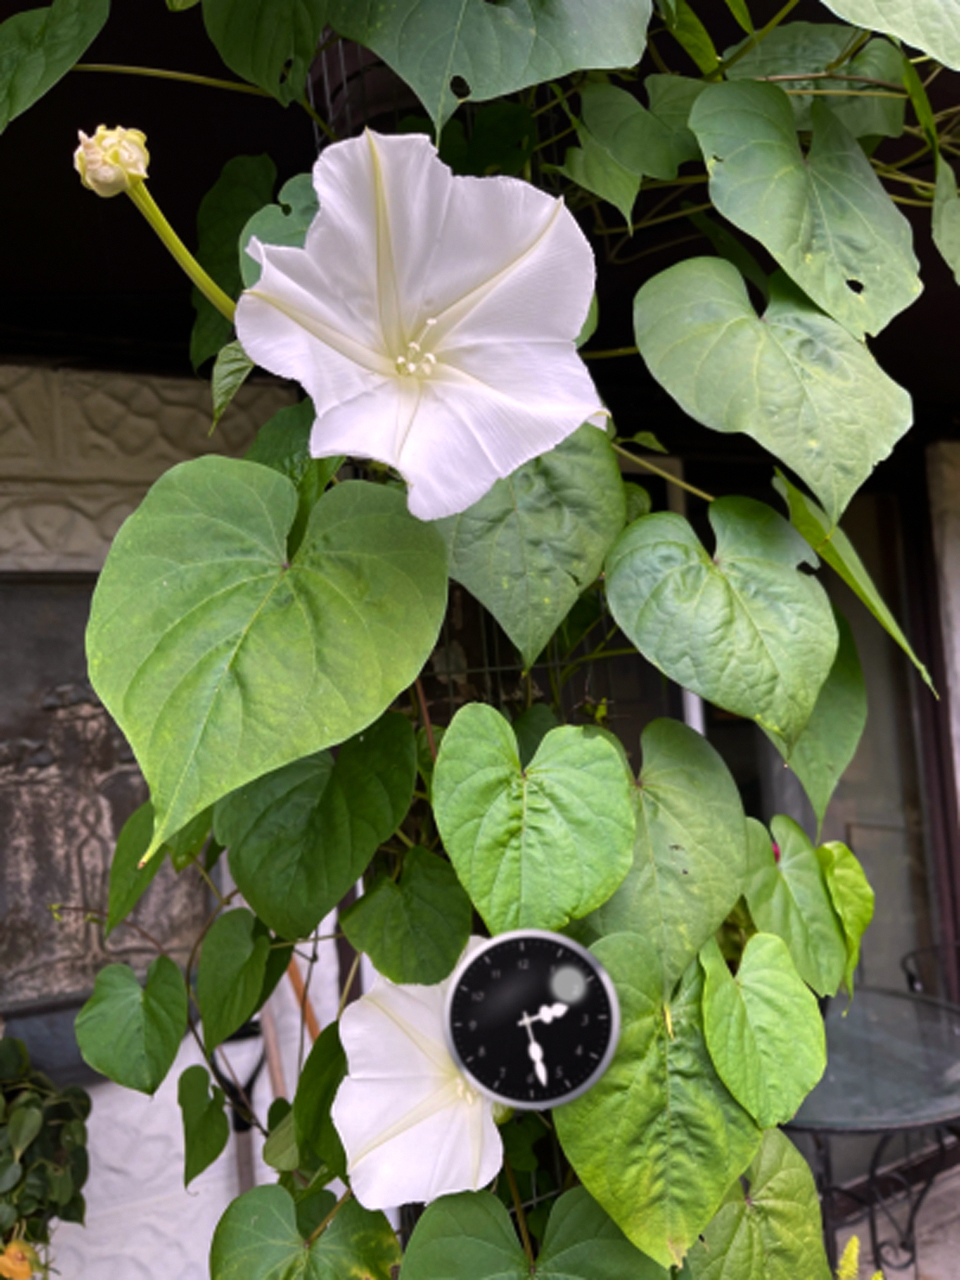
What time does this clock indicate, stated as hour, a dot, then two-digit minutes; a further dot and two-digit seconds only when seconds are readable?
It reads 2.28
